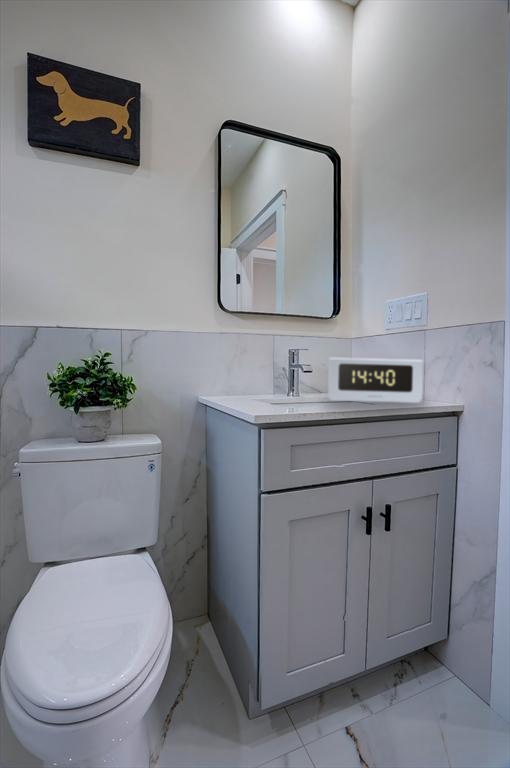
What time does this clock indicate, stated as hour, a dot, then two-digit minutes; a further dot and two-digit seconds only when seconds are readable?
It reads 14.40
